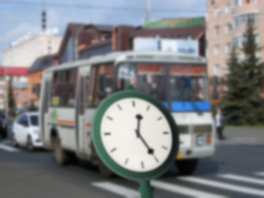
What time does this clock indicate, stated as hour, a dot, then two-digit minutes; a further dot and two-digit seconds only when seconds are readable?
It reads 12.25
